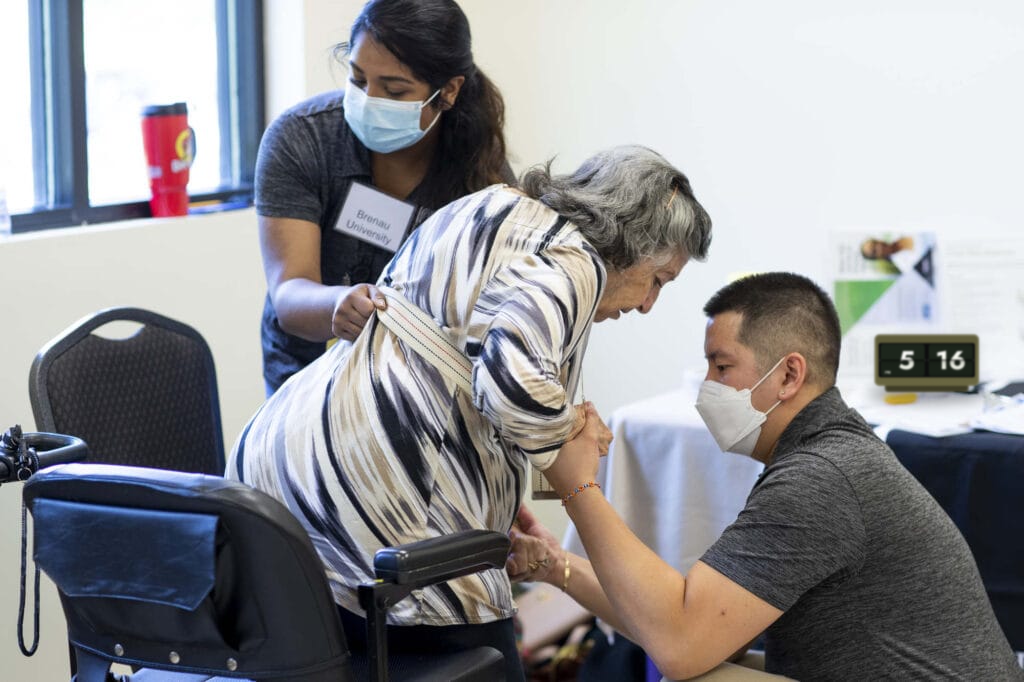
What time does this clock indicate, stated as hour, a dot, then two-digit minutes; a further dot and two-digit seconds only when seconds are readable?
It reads 5.16
